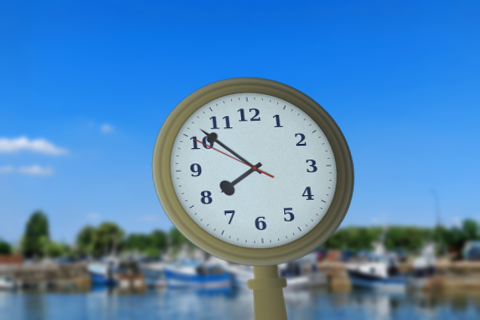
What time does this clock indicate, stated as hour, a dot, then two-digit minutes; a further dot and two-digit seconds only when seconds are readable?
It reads 7.51.50
